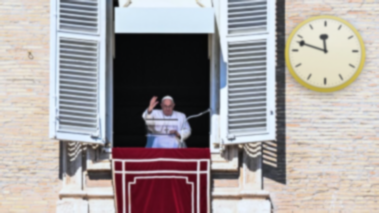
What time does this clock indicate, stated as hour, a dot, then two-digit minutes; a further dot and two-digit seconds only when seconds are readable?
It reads 11.48
